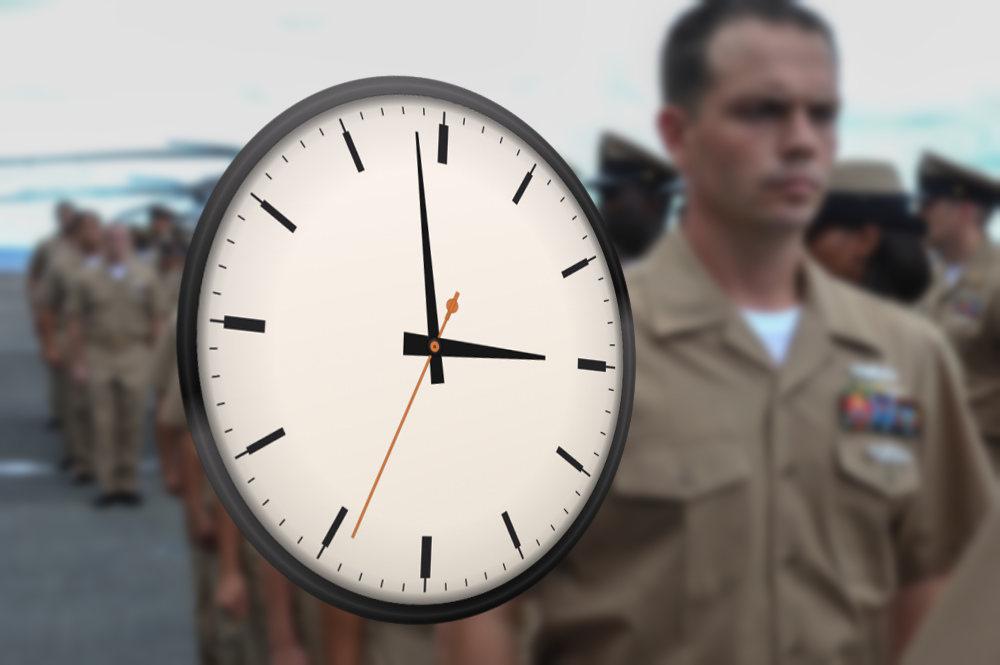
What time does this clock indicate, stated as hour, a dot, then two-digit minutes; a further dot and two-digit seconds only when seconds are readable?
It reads 2.58.34
